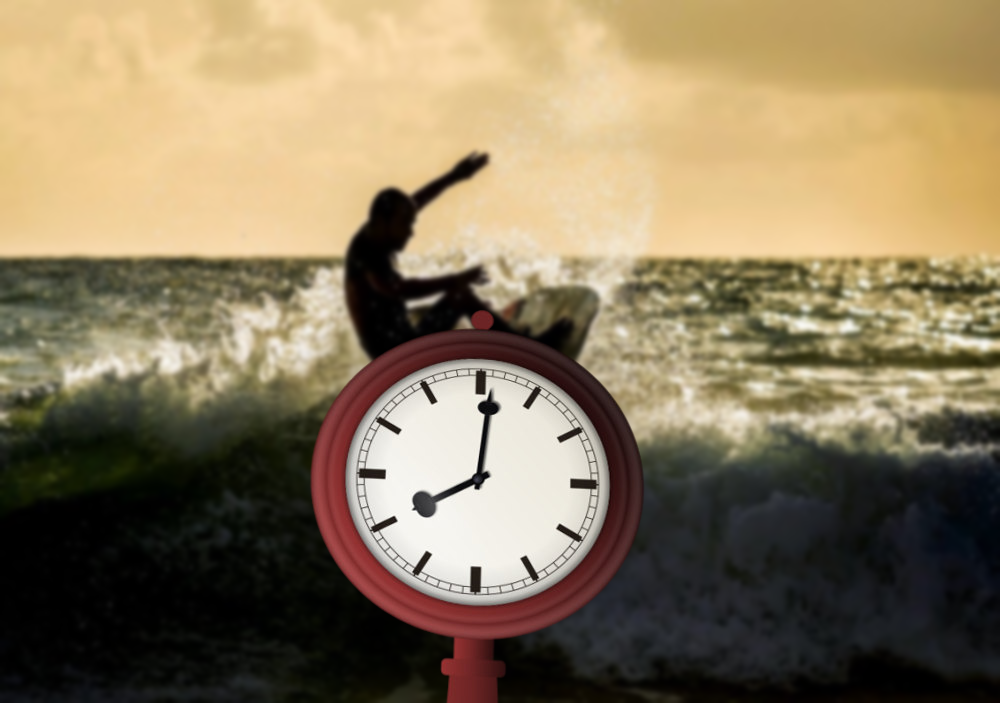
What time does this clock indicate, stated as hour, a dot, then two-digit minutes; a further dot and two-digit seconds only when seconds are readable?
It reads 8.01
